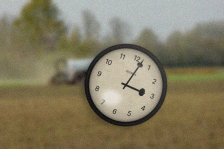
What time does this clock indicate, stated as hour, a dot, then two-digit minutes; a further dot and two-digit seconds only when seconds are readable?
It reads 3.02
